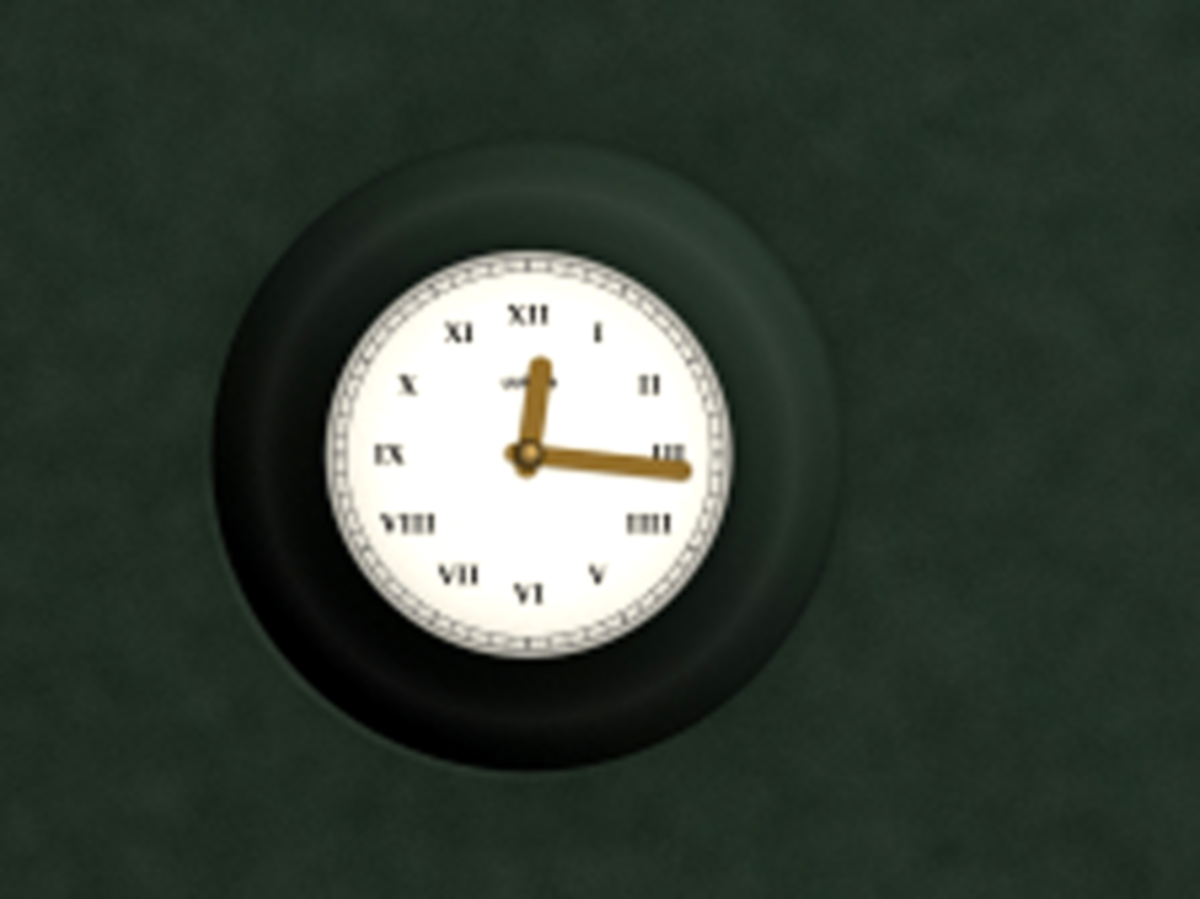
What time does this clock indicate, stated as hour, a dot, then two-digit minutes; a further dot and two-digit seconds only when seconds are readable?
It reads 12.16
